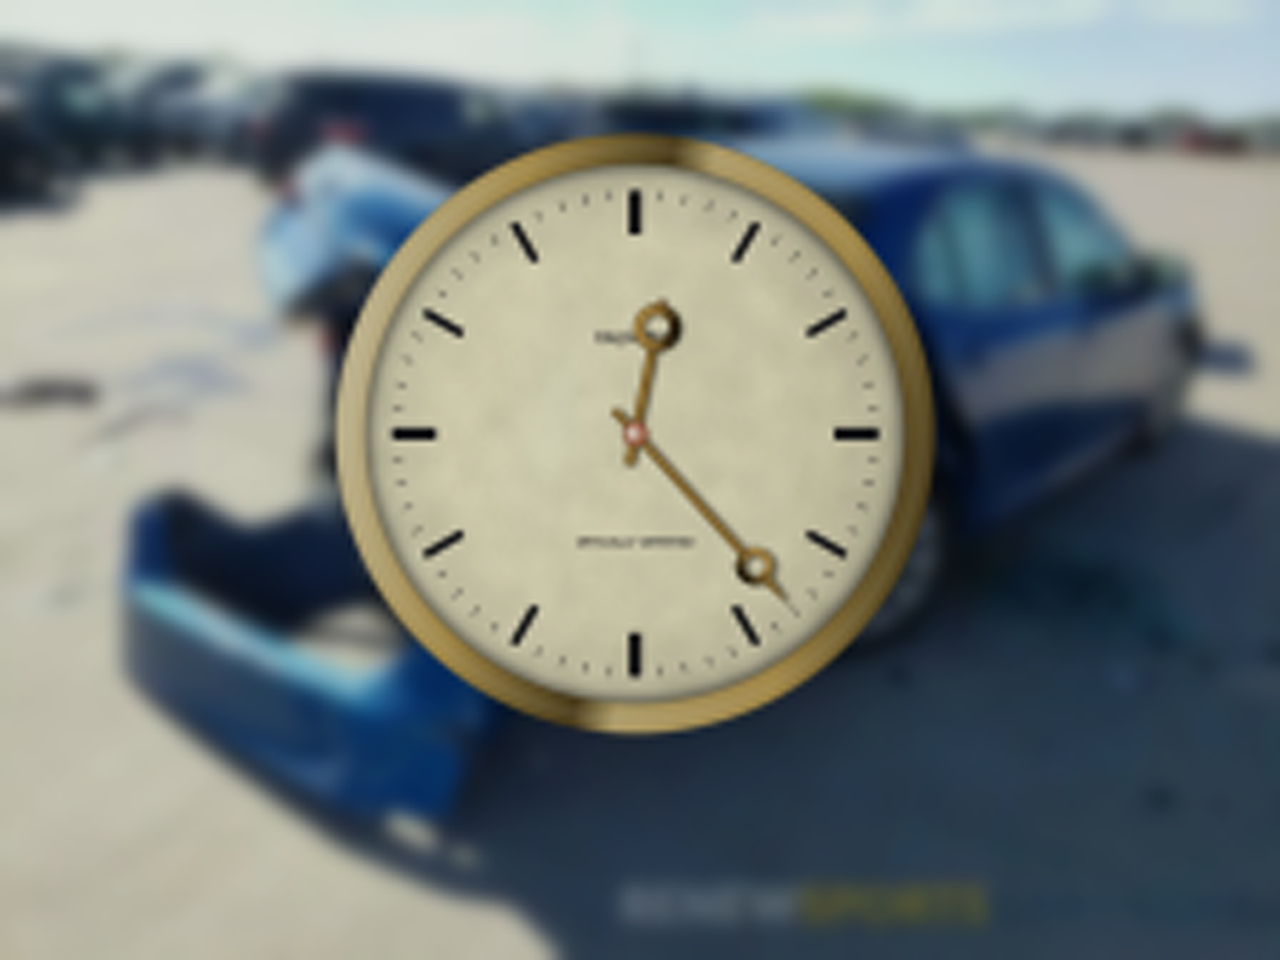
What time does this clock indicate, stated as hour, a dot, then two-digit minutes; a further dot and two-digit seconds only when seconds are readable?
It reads 12.23
